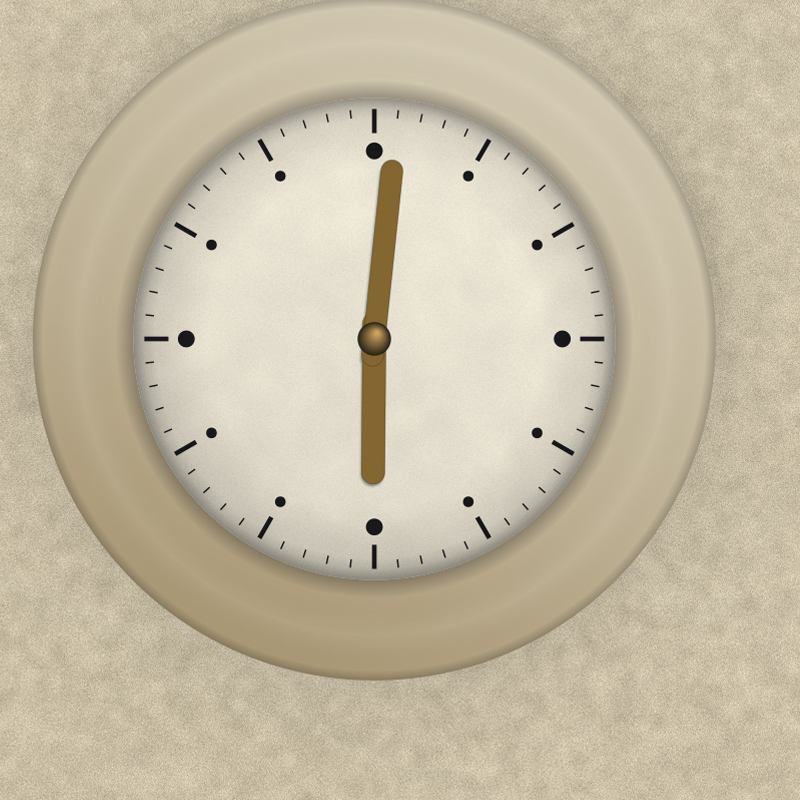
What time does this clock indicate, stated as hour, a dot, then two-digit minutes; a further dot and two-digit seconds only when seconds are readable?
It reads 6.01
